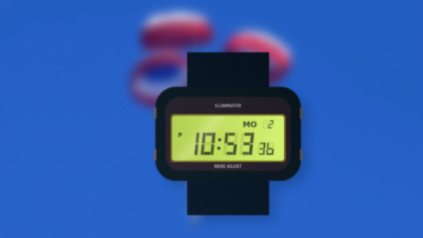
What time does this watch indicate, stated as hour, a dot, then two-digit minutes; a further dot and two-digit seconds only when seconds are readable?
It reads 10.53.36
